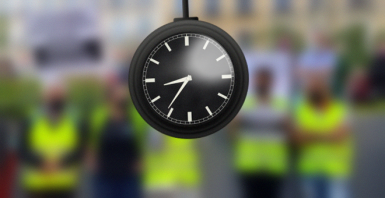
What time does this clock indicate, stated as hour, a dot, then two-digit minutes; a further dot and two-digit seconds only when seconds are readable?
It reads 8.36
